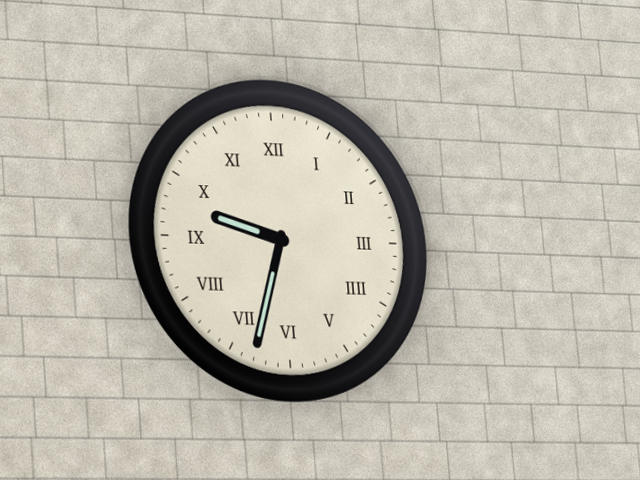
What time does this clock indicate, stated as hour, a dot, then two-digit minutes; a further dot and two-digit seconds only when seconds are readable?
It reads 9.33
